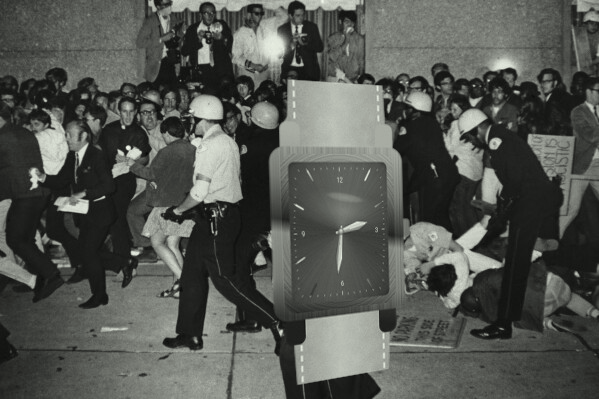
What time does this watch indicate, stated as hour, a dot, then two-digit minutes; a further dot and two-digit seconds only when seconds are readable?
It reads 2.31
